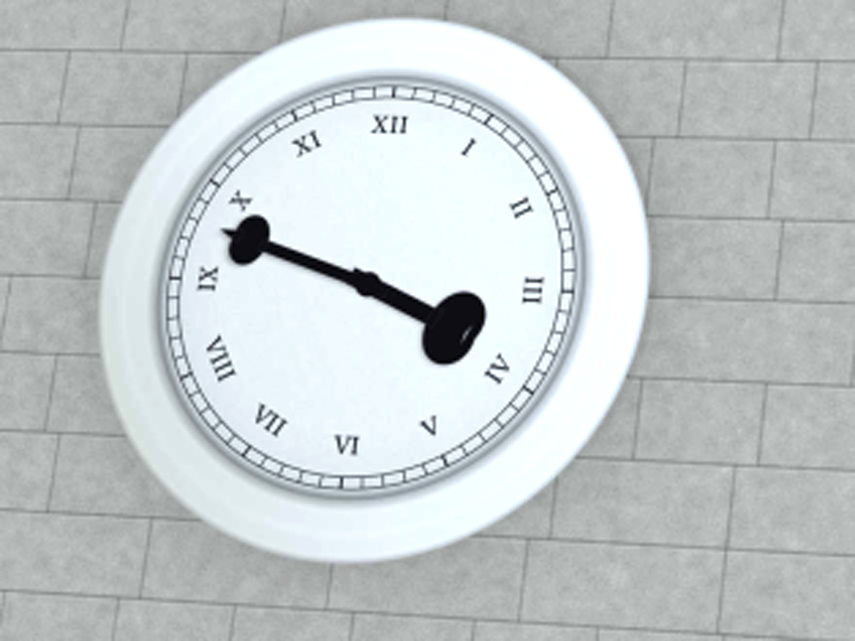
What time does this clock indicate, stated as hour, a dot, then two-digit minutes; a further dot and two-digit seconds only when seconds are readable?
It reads 3.48
